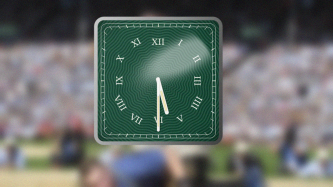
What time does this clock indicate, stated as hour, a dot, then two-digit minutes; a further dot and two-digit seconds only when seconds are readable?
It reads 5.30
